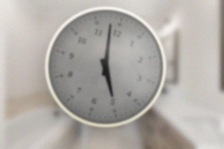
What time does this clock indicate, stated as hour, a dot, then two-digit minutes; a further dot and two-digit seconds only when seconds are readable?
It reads 4.58
